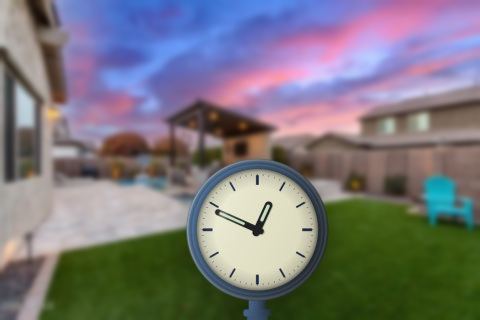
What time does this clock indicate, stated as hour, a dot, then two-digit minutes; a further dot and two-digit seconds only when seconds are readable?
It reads 12.49
